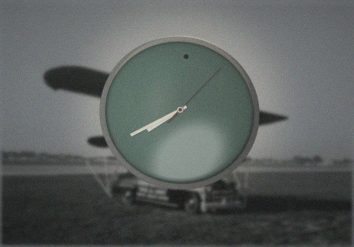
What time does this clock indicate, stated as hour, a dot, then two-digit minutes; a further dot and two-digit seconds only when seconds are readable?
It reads 7.39.06
